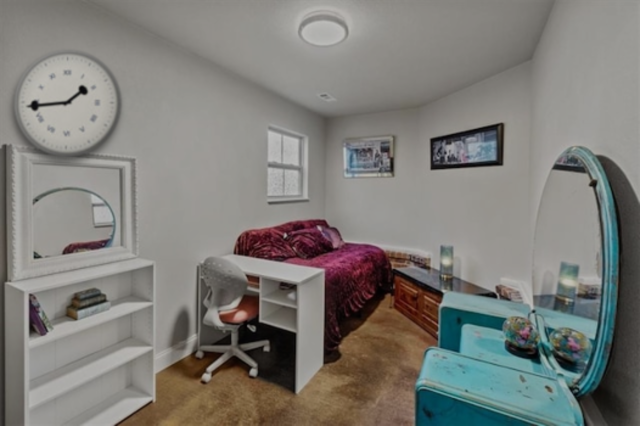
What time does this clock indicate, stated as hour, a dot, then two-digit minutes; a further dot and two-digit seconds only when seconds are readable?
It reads 1.44
